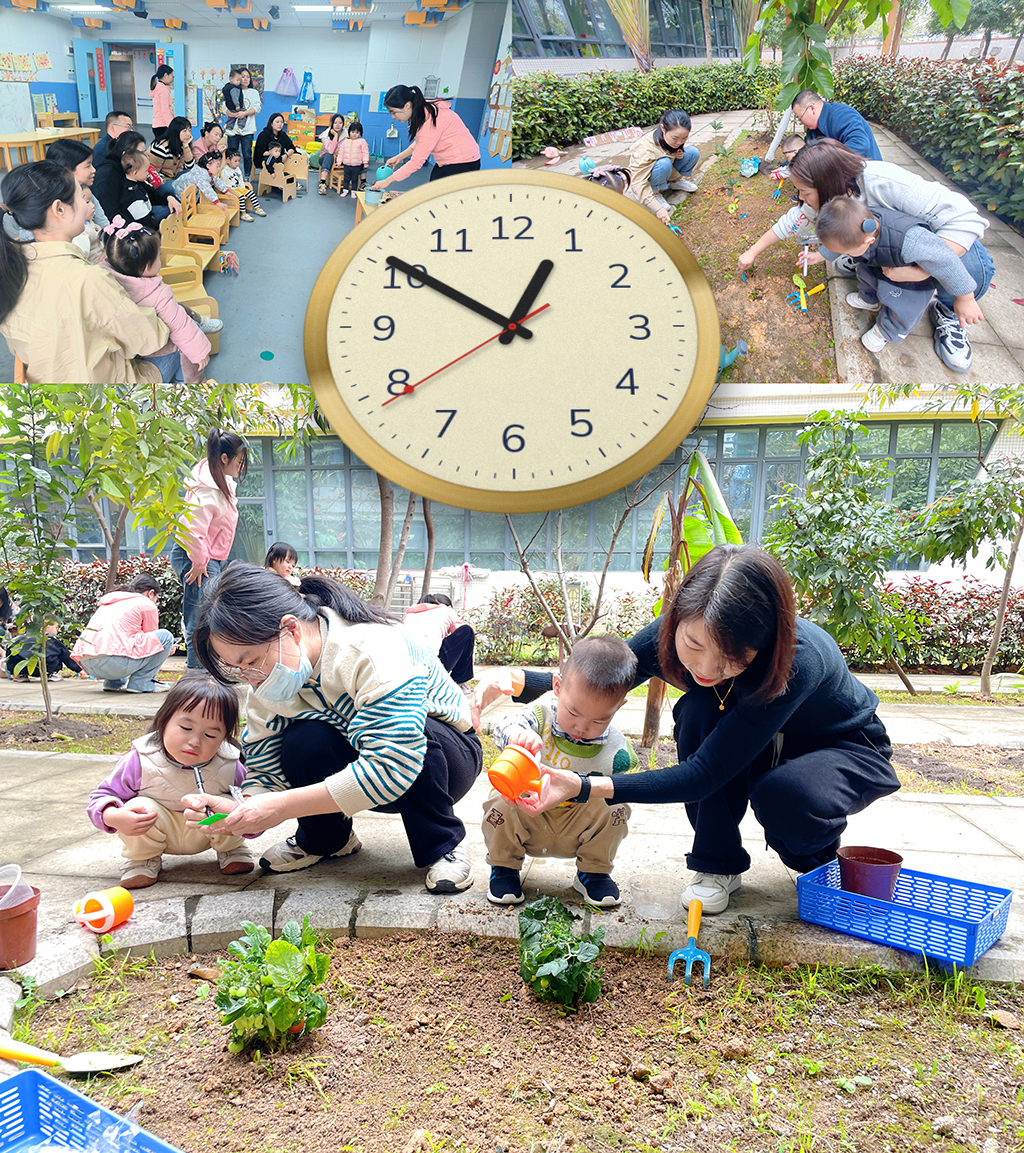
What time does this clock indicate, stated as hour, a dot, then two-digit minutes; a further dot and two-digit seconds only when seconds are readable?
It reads 12.50.39
